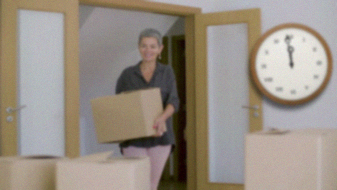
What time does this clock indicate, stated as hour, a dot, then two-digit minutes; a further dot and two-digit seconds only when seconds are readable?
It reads 11.59
